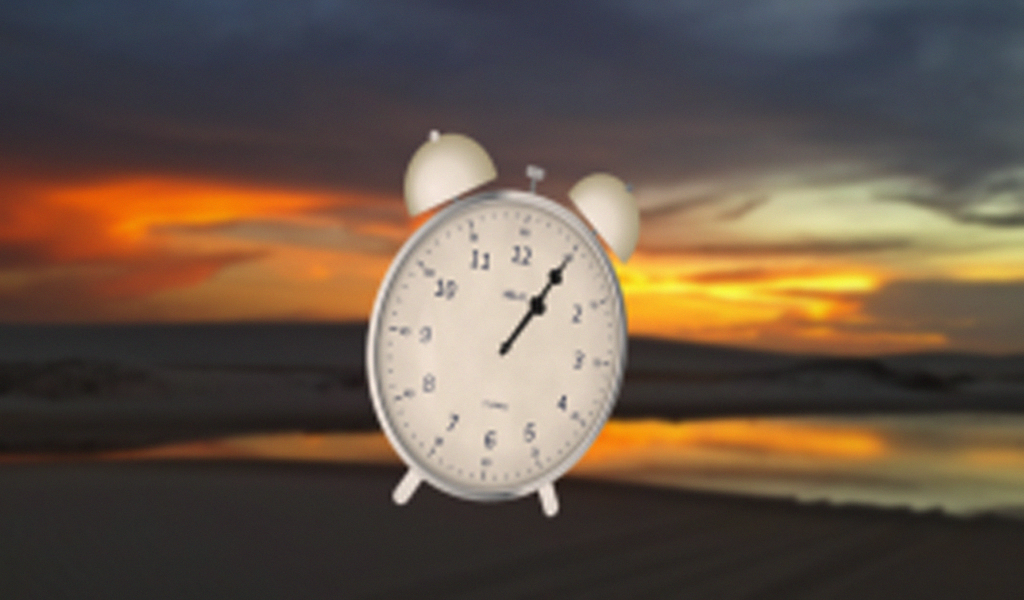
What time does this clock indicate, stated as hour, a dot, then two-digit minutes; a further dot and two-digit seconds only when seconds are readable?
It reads 1.05
